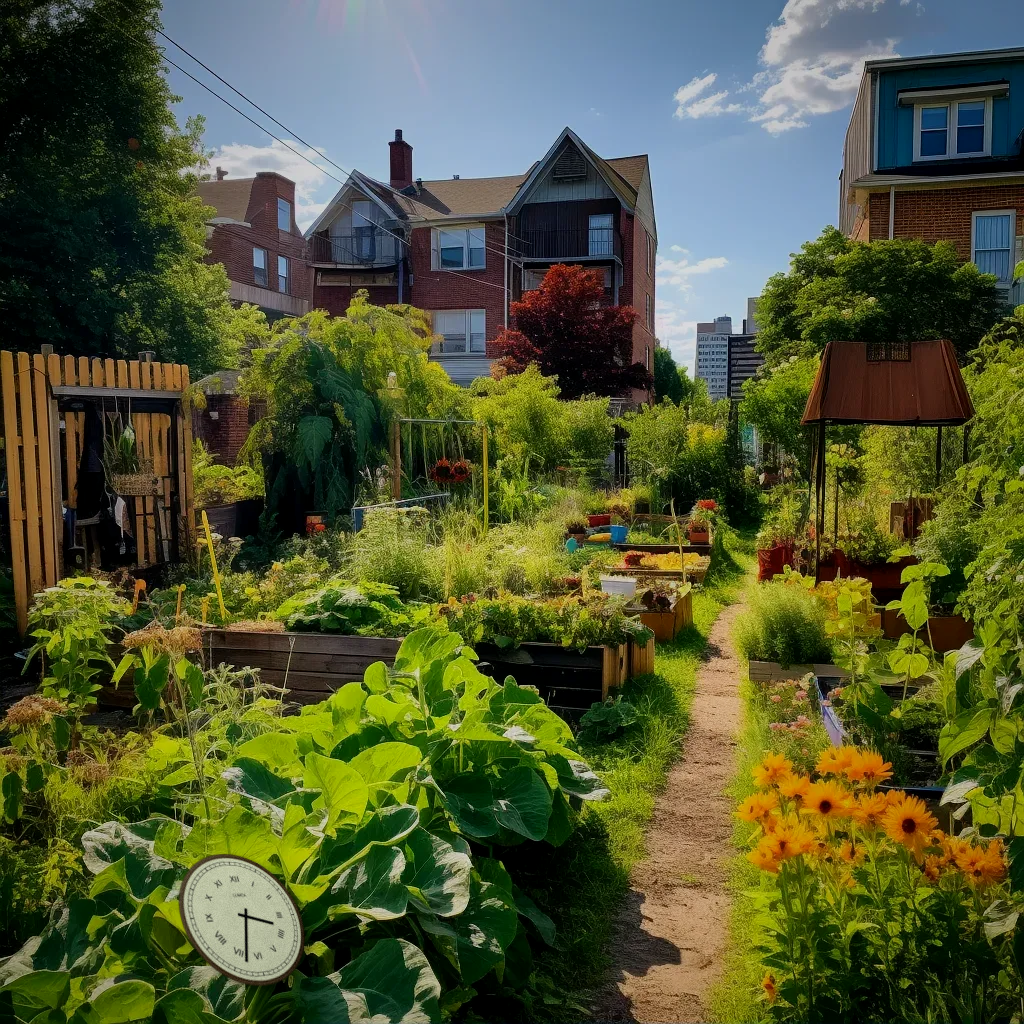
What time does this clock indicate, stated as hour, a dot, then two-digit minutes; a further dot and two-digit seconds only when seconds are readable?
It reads 3.33
